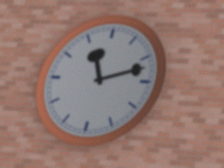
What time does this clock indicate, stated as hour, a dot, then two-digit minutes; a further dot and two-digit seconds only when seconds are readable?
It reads 11.12
